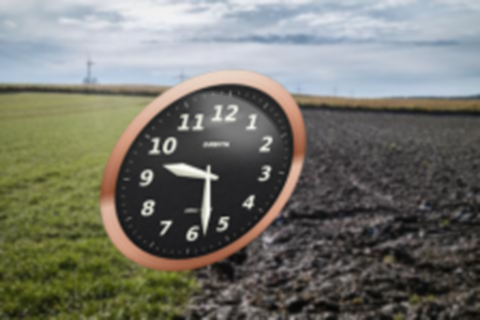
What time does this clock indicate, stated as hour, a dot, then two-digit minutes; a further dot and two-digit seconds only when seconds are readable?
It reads 9.28
